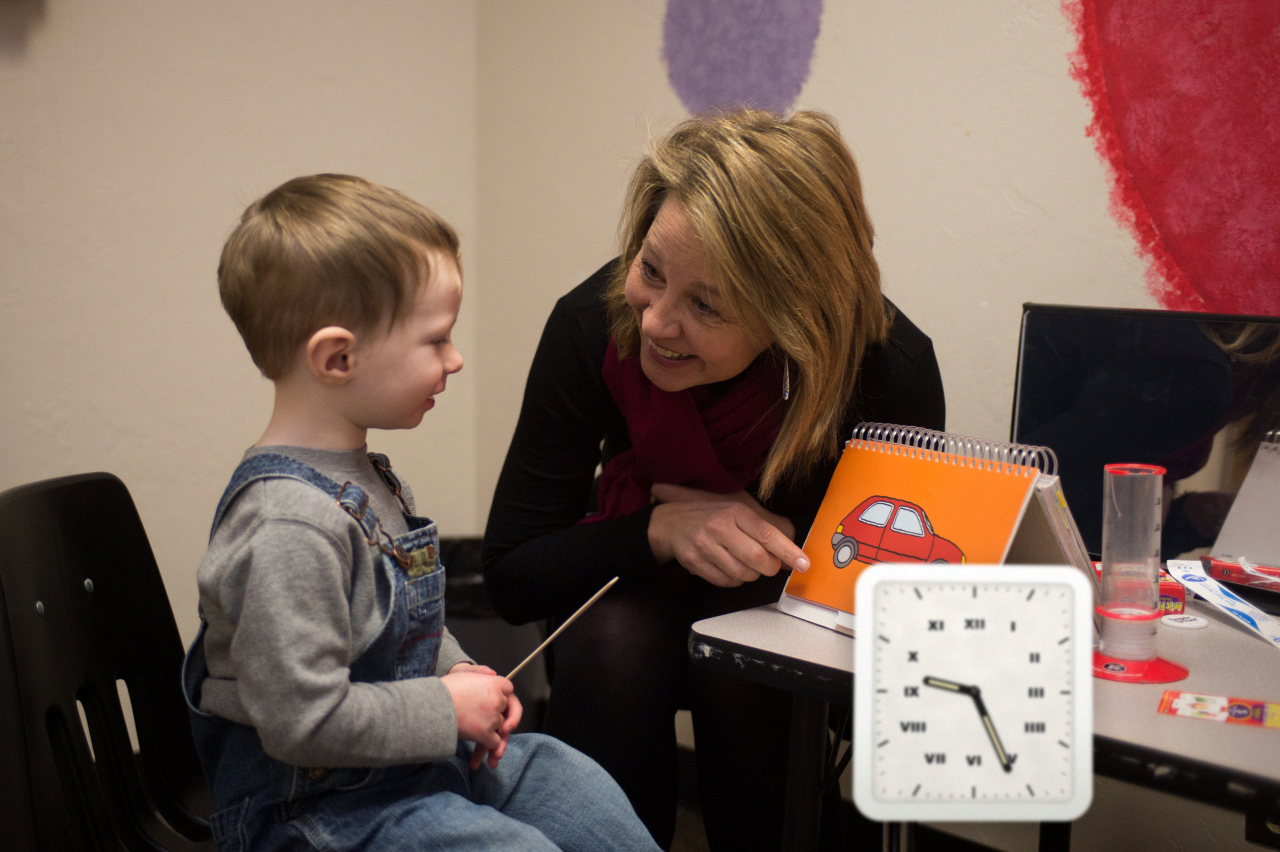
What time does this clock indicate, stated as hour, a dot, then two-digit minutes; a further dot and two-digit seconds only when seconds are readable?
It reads 9.26
